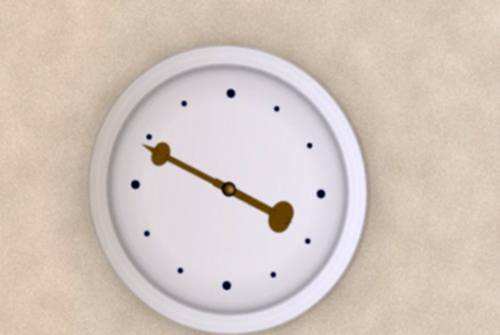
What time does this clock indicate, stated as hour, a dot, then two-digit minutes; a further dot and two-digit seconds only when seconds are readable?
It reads 3.49
